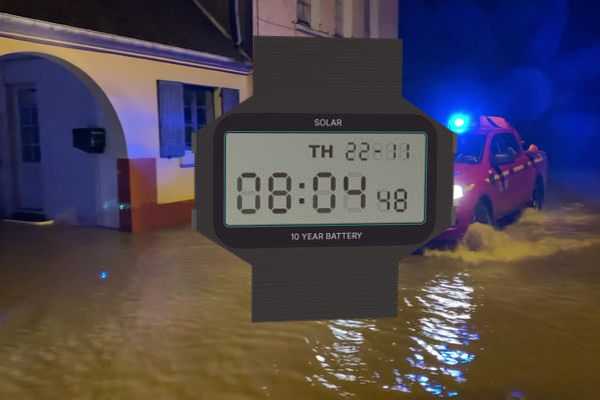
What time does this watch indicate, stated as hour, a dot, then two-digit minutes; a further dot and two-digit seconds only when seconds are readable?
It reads 8.04.48
